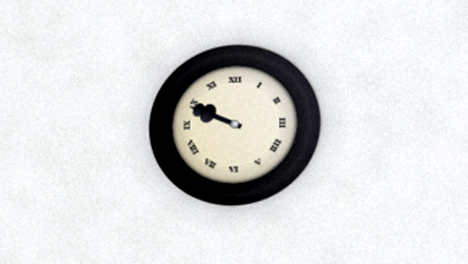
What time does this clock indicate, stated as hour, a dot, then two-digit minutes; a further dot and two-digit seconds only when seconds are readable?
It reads 9.49
